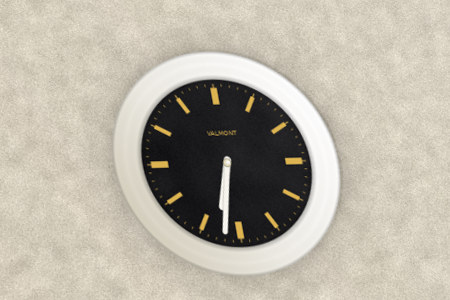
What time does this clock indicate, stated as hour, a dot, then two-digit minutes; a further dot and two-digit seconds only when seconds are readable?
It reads 6.32
